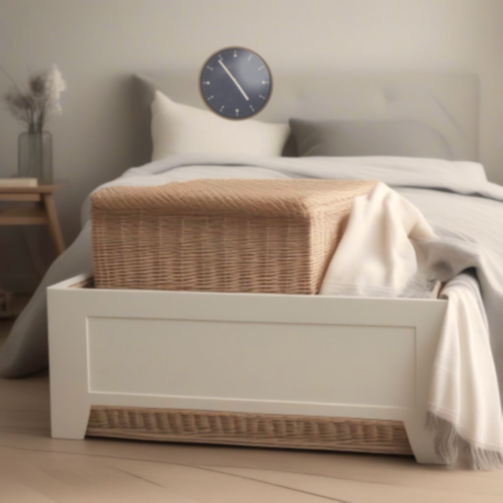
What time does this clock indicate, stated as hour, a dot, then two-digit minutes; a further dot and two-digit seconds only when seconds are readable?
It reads 4.54
